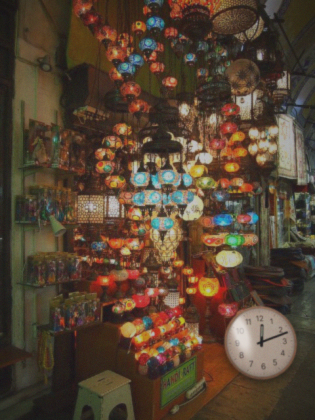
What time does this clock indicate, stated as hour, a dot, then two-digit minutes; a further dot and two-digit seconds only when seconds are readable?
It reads 12.12
